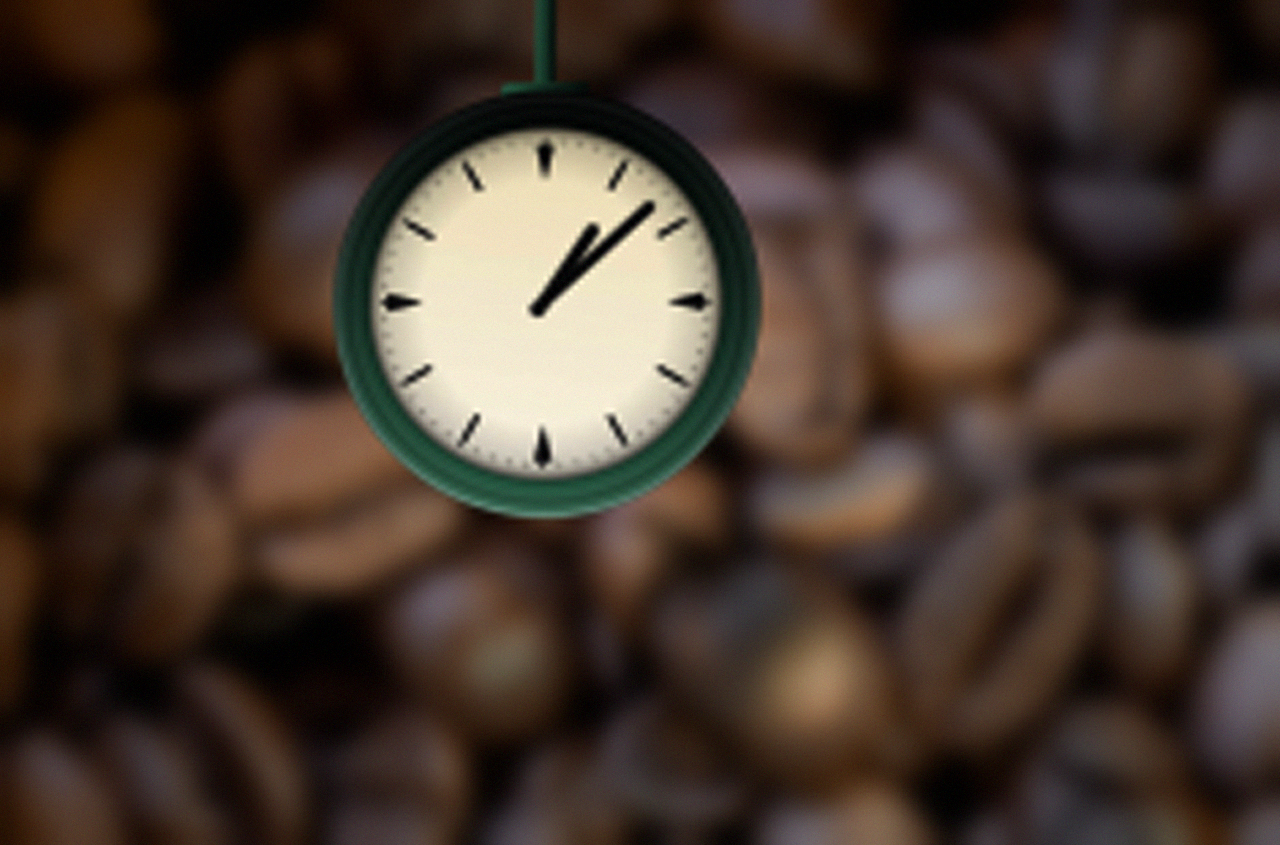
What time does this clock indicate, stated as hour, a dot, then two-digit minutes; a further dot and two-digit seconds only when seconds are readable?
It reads 1.08
